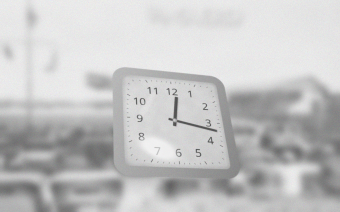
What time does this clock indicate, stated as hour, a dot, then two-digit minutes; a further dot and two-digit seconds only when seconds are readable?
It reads 12.17
